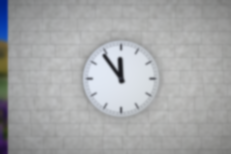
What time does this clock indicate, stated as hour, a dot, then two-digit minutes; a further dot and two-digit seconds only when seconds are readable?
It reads 11.54
